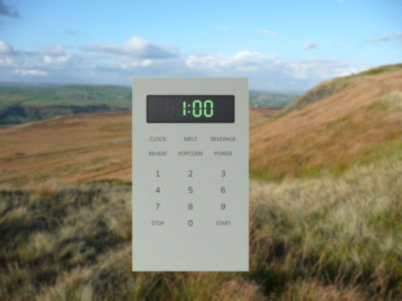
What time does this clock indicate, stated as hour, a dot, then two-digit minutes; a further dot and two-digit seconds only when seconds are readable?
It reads 1.00
